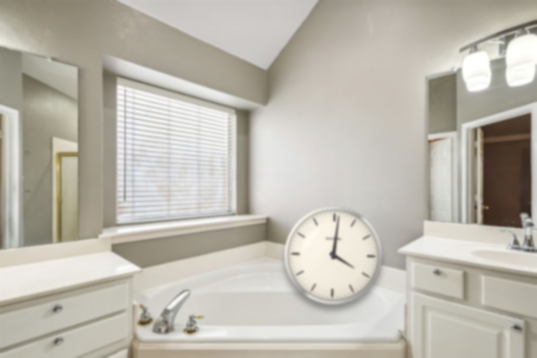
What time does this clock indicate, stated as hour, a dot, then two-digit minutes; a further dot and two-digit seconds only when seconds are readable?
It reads 4.01
